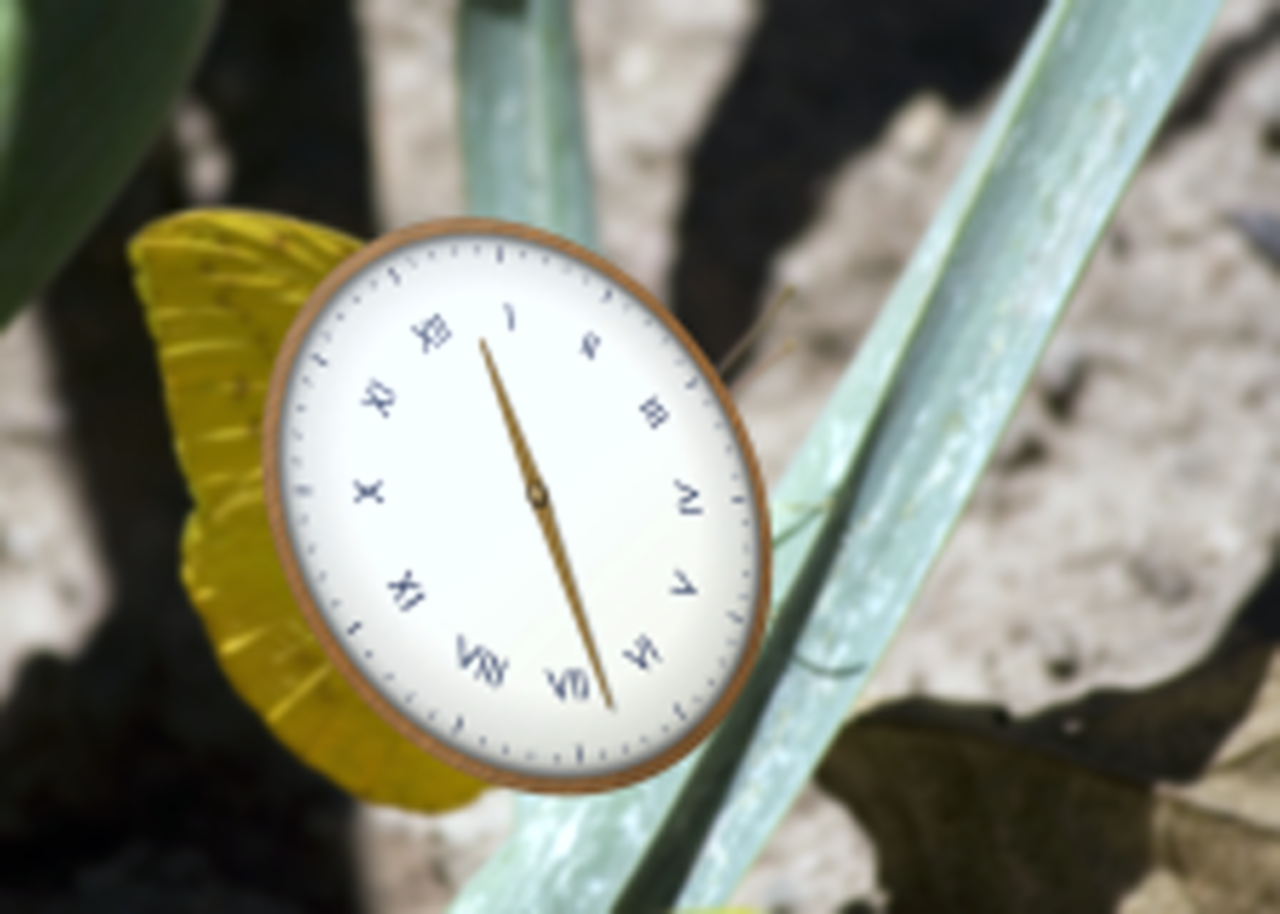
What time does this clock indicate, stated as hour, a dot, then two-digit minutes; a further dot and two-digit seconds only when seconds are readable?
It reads 12.33
